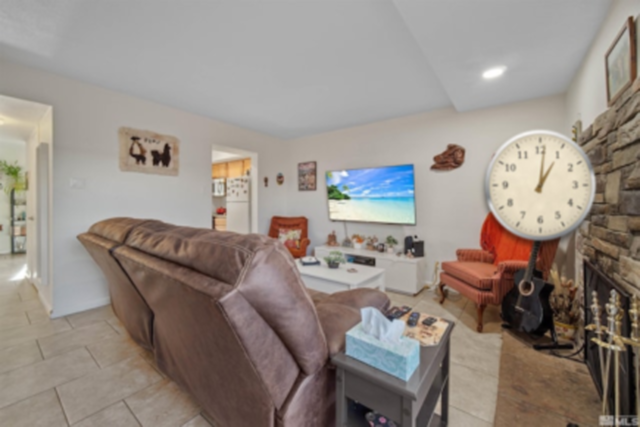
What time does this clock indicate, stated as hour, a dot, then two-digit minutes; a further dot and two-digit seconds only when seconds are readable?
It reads 1.01
